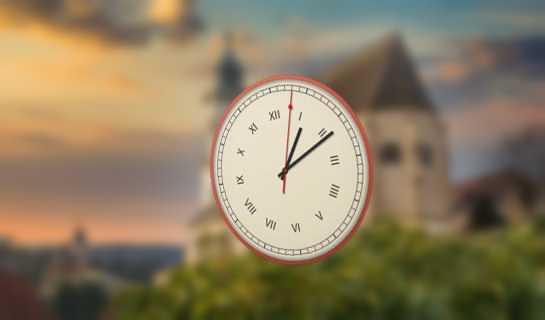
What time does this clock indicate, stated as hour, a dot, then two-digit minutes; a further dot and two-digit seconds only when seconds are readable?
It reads 1.11.03
